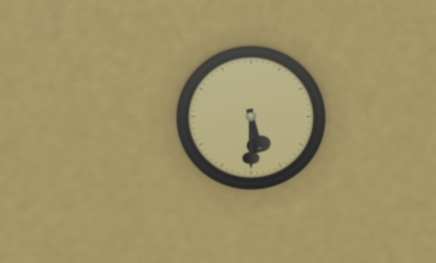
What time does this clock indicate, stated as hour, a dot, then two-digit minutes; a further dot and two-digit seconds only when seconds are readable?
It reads 5.30
